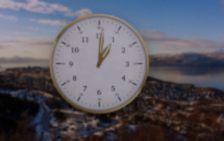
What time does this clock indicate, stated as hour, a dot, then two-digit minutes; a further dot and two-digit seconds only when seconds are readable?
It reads 1.01
